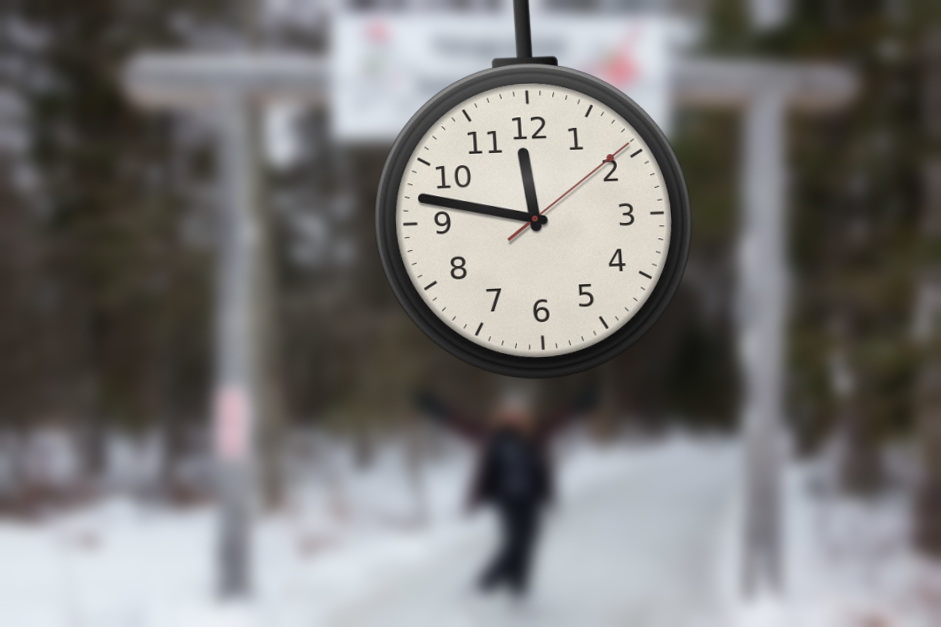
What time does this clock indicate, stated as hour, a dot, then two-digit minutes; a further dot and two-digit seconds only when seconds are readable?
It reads 11.47.09
